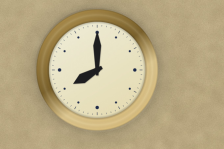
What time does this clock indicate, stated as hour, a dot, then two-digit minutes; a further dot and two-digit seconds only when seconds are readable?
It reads 8.00
